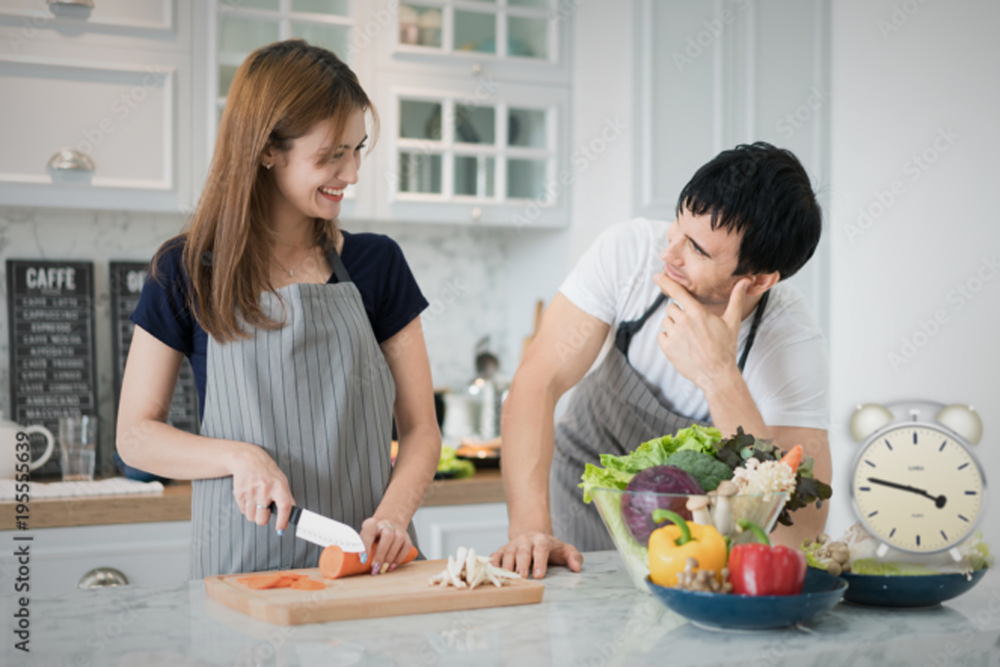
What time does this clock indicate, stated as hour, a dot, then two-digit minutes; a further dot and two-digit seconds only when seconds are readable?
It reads 3.47
